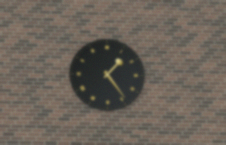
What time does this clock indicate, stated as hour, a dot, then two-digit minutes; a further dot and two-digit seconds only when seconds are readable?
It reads 1.24
